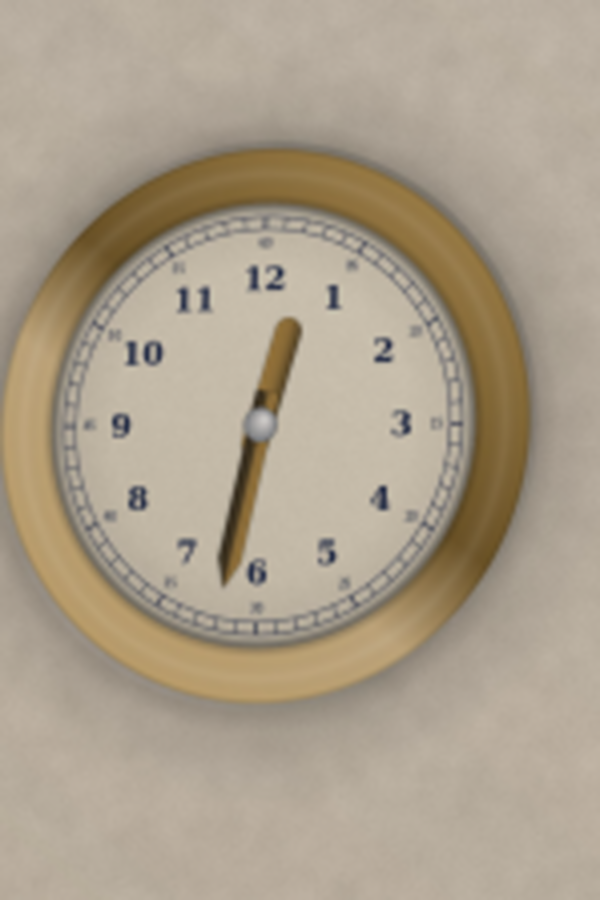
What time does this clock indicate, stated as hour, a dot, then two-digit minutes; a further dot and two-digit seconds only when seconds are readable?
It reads 12.32
